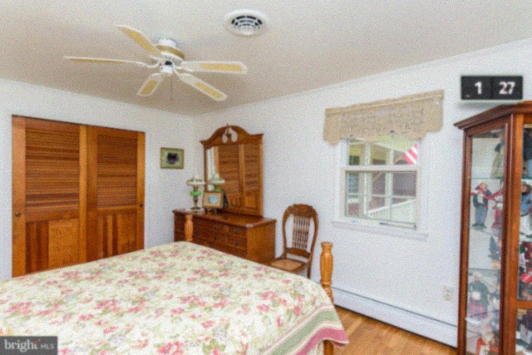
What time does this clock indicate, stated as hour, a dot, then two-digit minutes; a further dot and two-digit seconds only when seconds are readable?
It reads 1.27
